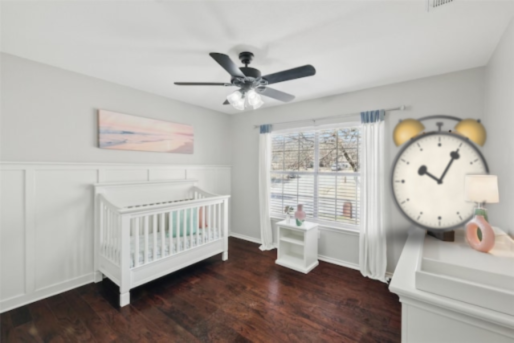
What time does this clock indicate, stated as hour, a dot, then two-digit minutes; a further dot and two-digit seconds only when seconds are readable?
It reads 10.05
